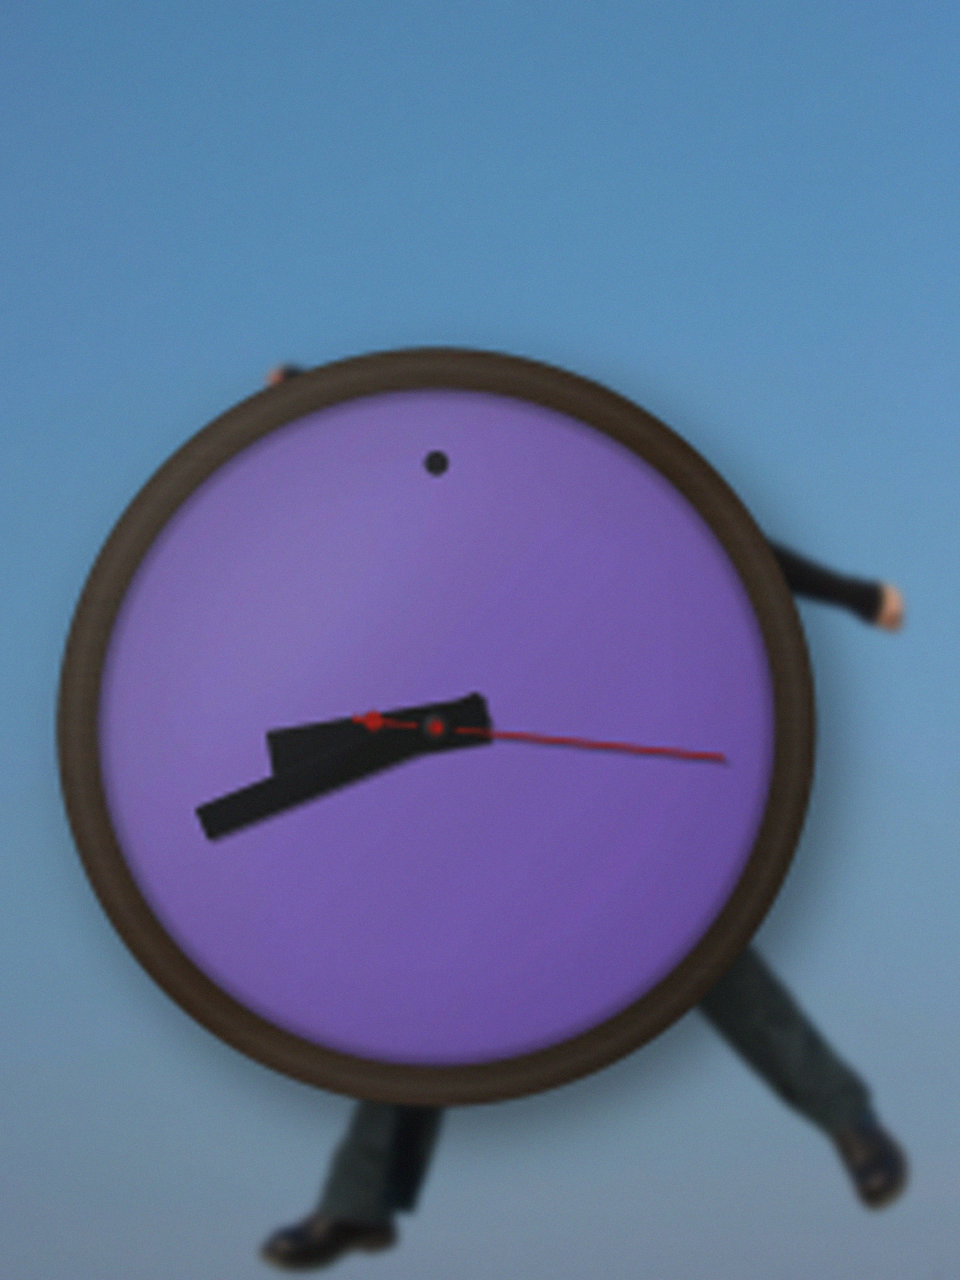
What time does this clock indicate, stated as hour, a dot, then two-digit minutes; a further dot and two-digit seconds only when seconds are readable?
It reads 8.41.16
